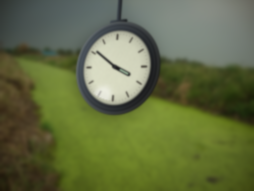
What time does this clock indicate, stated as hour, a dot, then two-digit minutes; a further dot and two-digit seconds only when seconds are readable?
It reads 3.51
